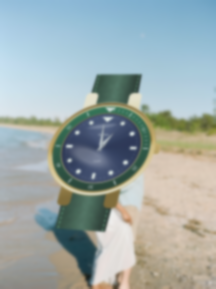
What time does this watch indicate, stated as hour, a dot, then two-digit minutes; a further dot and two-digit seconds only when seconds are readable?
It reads 12.59
